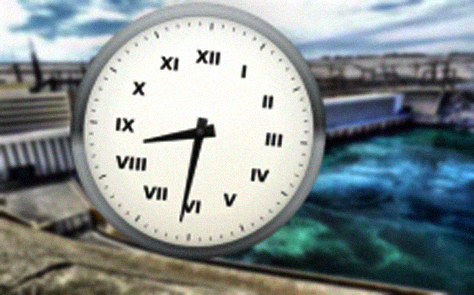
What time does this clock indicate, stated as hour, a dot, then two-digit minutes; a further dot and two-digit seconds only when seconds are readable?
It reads 8.31
